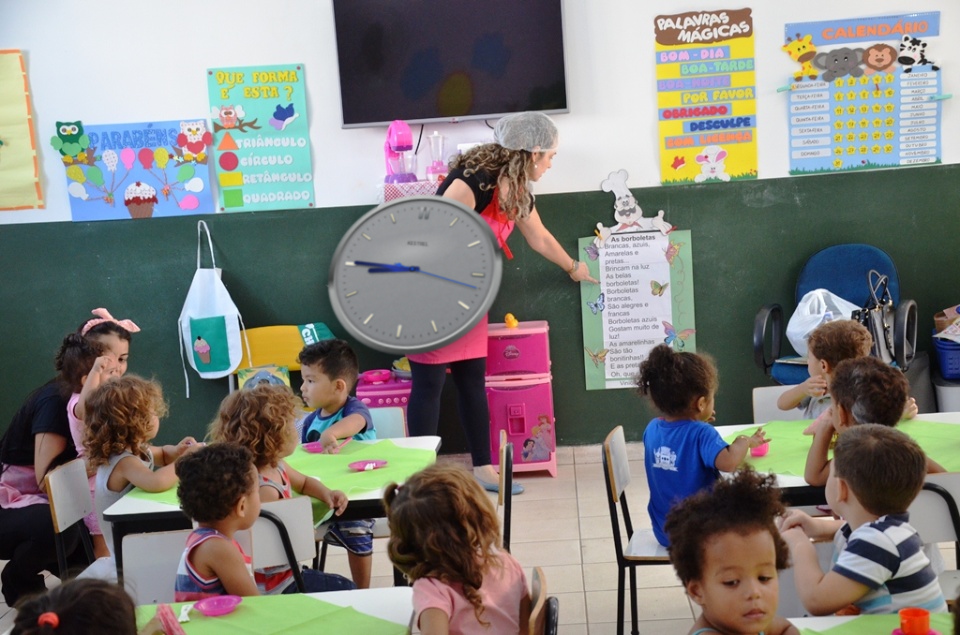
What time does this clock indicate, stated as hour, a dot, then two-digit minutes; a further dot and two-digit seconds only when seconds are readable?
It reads 8.45.17
